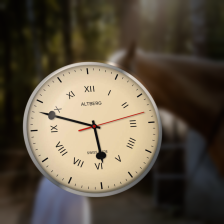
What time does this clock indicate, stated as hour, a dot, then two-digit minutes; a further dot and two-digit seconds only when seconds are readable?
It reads 5.48.13
